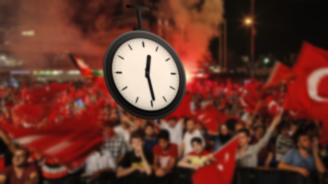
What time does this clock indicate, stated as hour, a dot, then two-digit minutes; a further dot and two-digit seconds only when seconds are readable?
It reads 12.29
